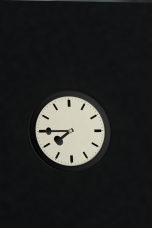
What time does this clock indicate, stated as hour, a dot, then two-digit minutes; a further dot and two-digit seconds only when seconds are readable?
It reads 7.45
